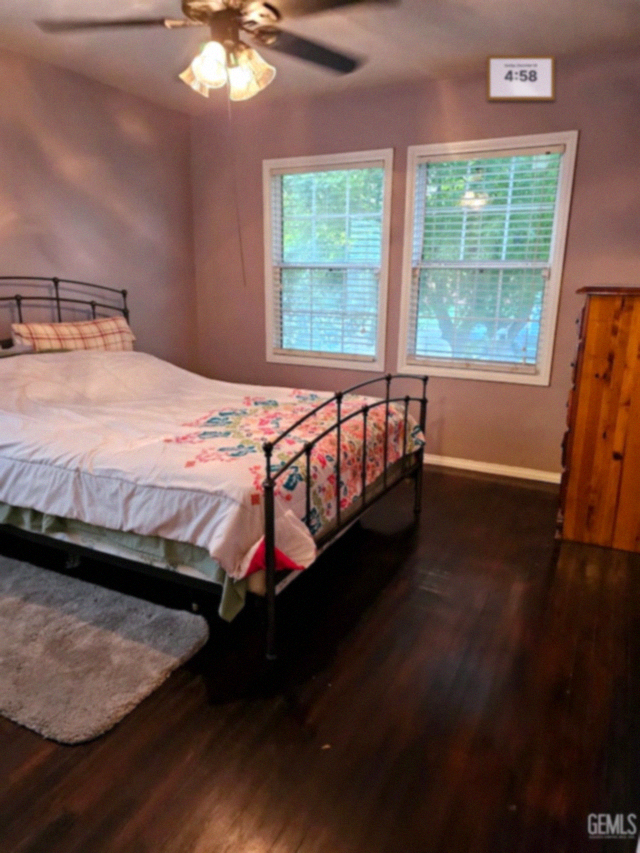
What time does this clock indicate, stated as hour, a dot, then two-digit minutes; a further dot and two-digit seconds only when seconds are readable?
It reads 4.58
